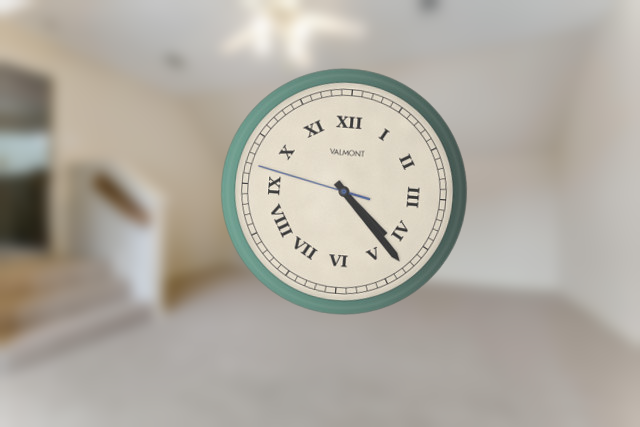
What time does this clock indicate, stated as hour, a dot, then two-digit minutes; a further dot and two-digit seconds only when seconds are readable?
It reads 4.22.47
